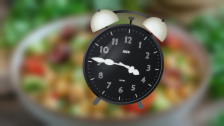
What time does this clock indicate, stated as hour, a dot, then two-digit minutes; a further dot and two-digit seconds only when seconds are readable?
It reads 3.46
